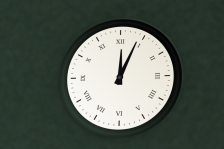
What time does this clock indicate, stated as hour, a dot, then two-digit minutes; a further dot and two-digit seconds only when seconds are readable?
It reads 12.04
